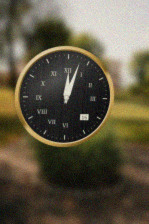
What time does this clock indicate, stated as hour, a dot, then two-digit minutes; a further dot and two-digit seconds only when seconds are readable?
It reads 12.03
